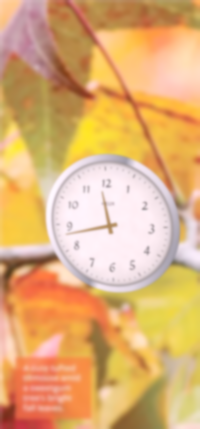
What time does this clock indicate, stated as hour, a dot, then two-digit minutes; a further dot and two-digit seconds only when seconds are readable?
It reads 11.43
